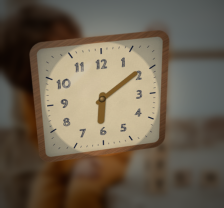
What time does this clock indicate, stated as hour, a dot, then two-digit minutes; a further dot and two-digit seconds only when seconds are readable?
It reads 6.09
